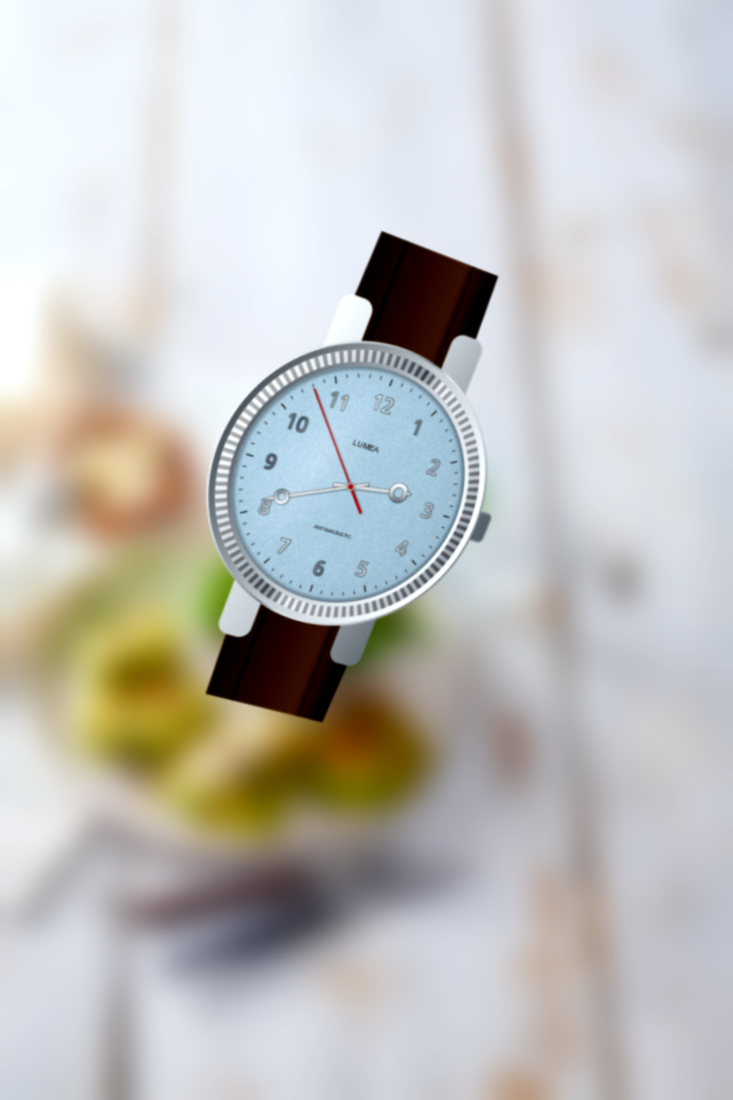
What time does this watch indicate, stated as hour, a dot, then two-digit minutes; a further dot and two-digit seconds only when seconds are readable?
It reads 2.40.53
